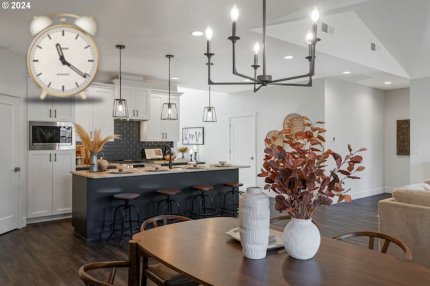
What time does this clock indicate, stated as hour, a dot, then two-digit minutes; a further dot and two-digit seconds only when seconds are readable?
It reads 11.21
